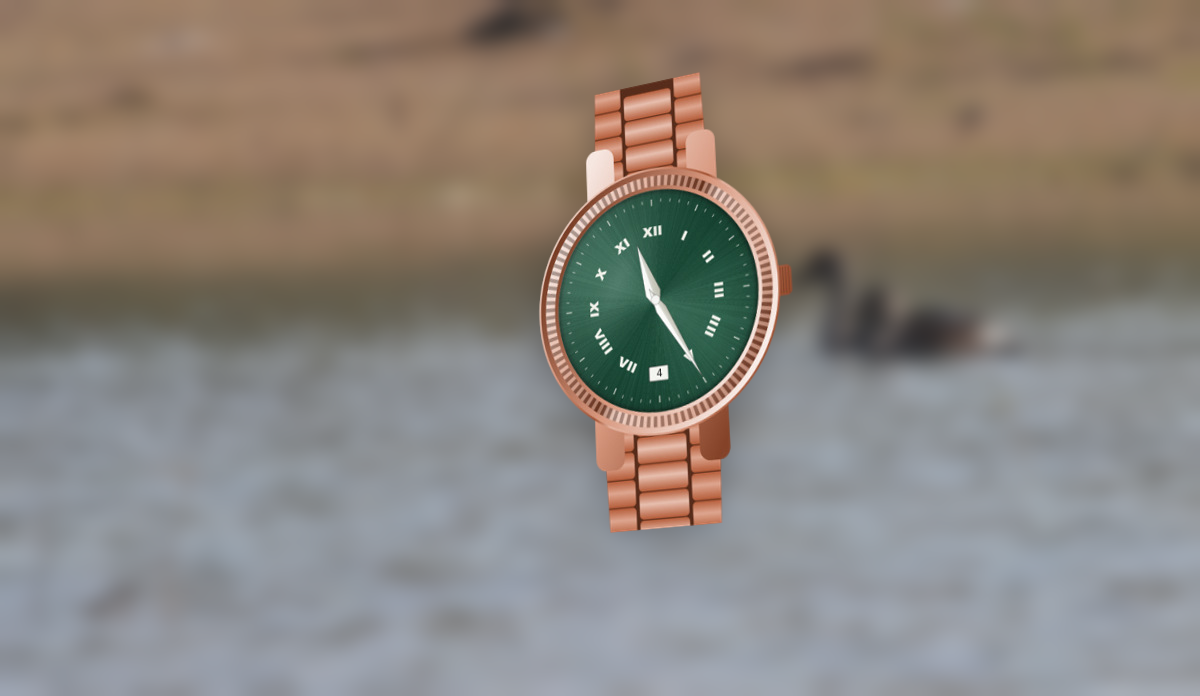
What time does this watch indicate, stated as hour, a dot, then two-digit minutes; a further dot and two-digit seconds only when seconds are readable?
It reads 11.25
